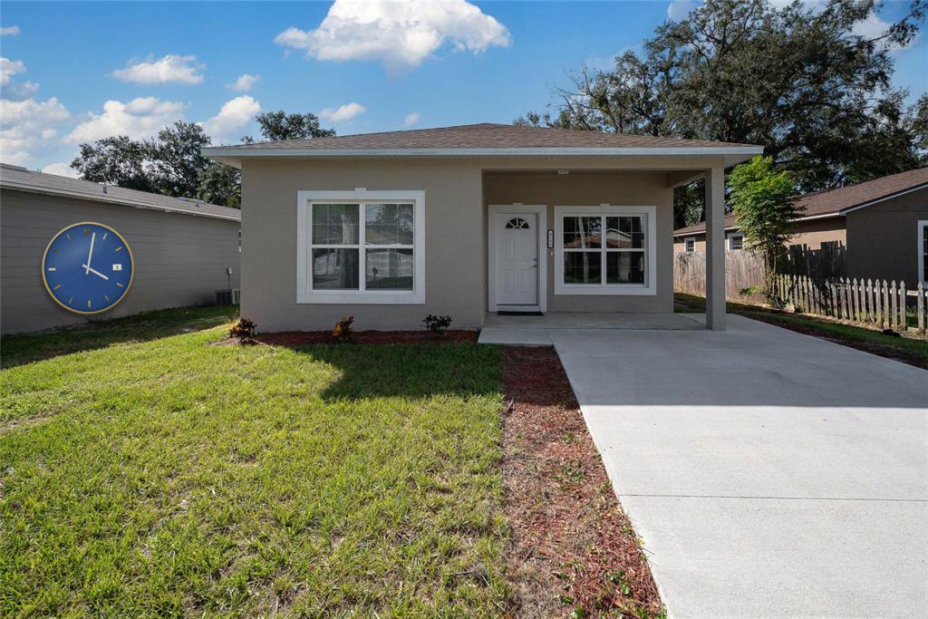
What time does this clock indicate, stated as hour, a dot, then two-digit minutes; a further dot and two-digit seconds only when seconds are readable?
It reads 4.02
